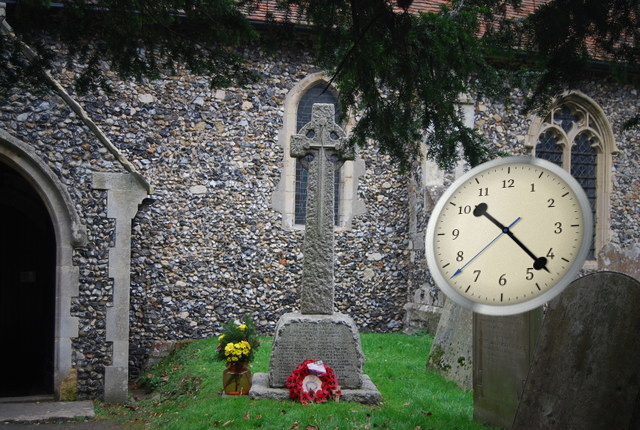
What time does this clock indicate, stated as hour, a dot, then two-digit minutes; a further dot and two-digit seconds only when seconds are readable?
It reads 10.22.38
